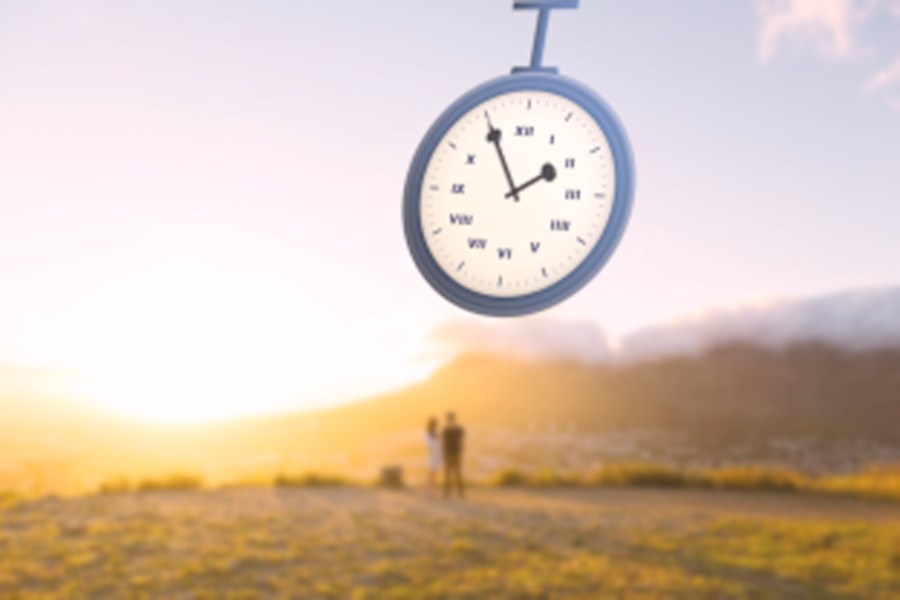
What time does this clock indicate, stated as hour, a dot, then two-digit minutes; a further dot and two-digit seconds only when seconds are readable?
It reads 1.55
